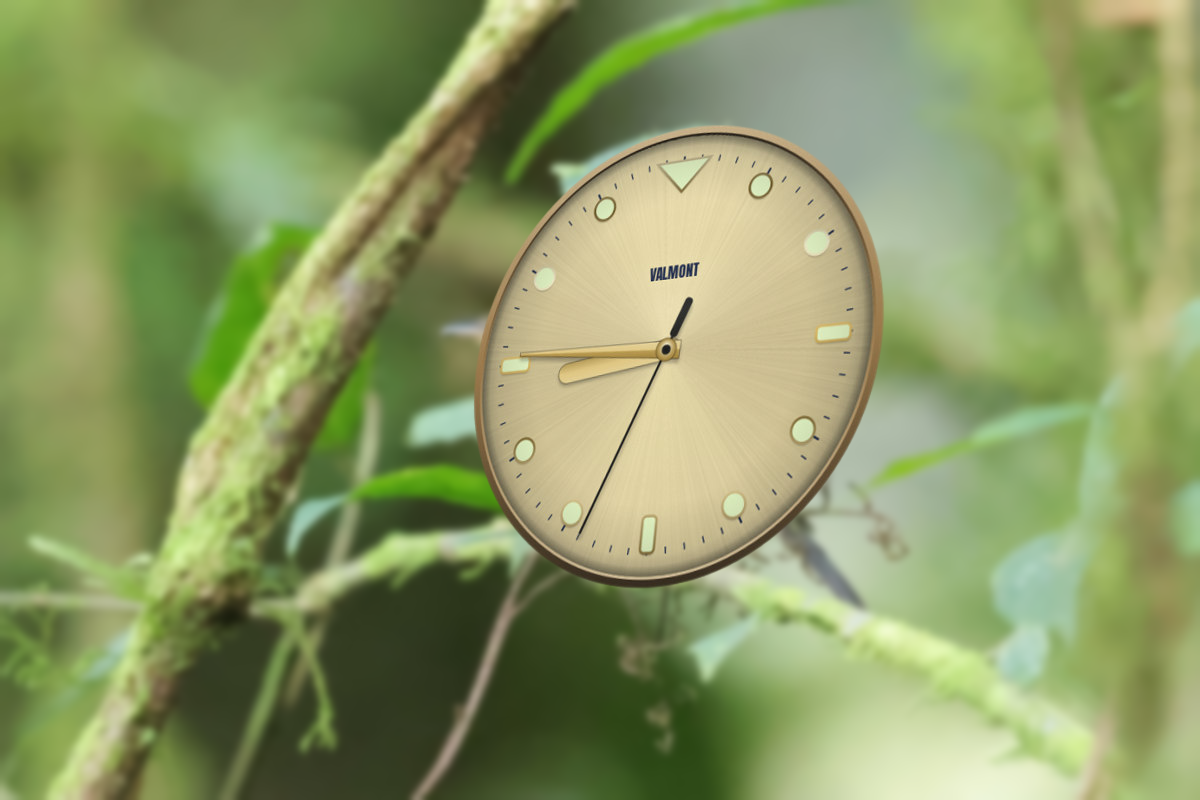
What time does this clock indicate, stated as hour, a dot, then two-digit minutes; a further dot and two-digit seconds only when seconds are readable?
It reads 8.45.34
